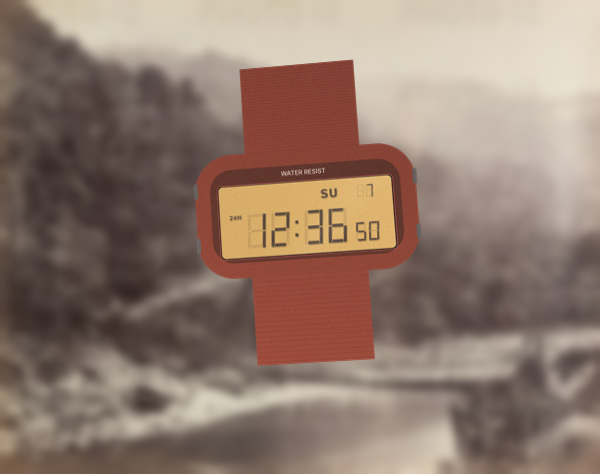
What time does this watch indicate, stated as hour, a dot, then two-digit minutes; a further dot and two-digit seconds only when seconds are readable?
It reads 12.36.50
